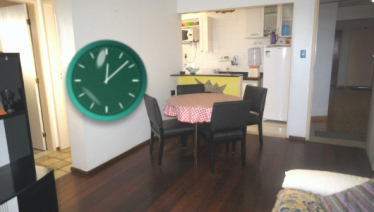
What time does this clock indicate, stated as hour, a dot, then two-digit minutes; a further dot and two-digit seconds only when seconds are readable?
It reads 12.08
